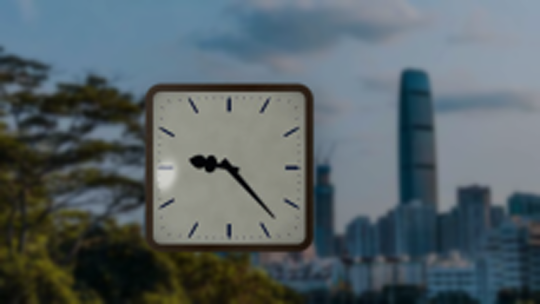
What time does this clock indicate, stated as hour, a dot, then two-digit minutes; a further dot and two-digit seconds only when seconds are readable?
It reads 9.23
